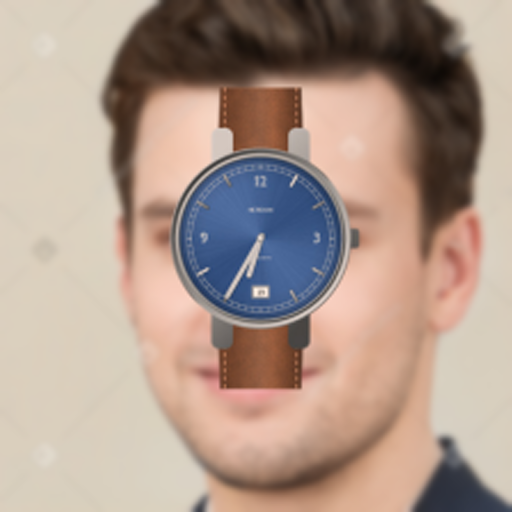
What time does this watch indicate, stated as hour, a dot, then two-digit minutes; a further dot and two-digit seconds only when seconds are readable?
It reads 6.35
